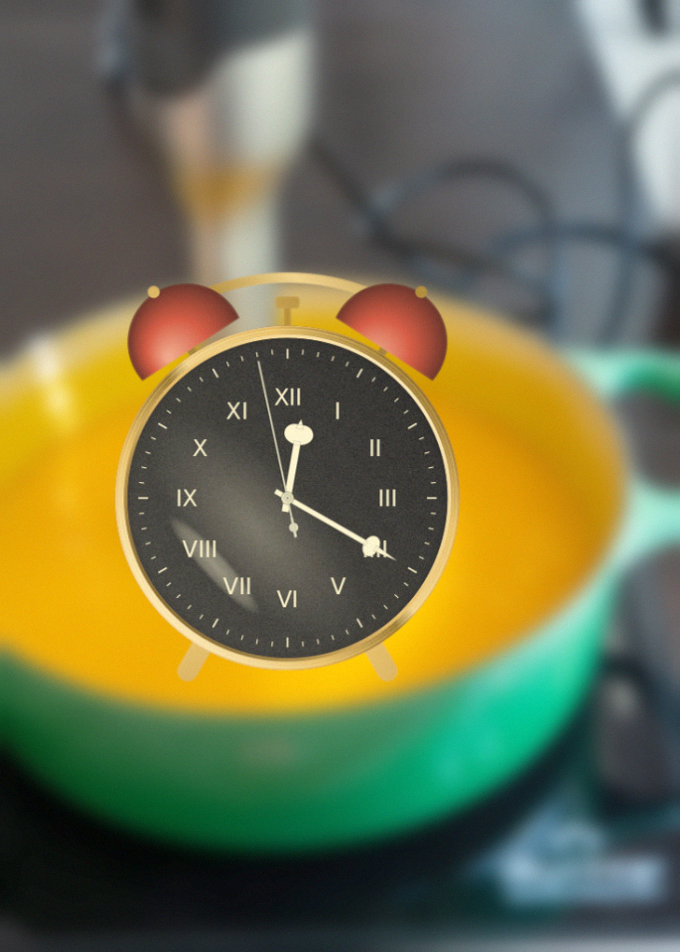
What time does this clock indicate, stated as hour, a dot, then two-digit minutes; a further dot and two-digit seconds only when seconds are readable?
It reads 12.19.58
